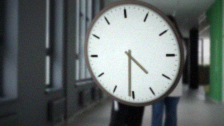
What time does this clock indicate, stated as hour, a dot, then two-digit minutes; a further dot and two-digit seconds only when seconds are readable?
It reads 4.31
